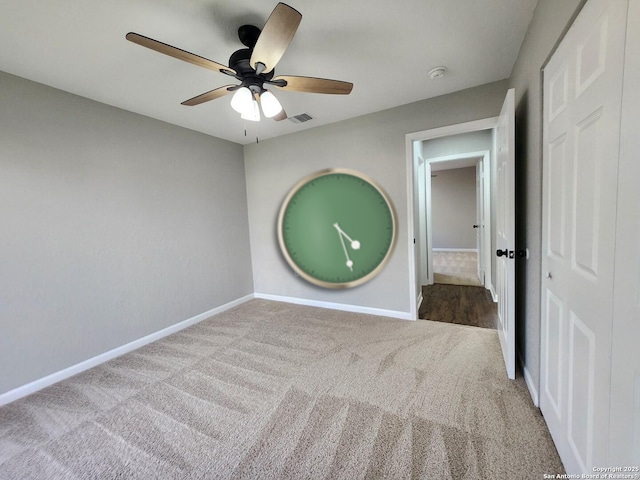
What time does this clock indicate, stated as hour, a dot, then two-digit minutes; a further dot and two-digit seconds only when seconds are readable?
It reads 4.27
